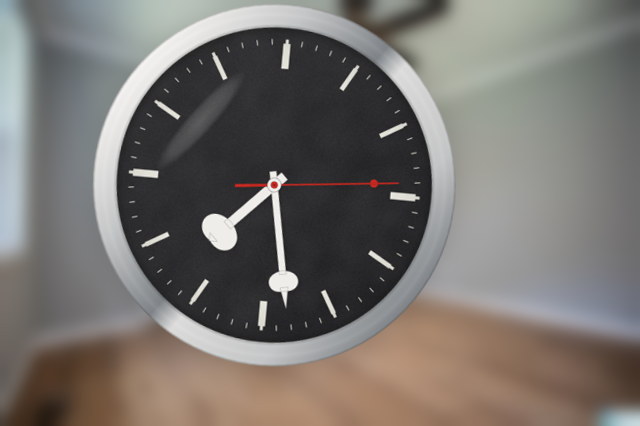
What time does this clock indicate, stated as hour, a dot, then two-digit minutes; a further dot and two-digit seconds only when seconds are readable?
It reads 7.28.14
